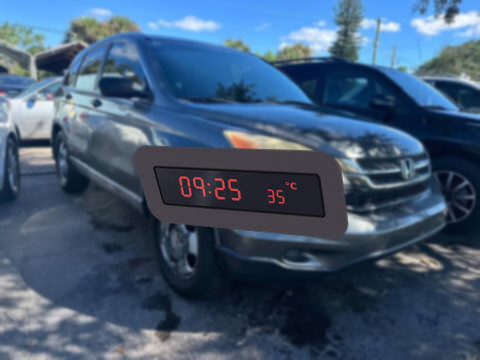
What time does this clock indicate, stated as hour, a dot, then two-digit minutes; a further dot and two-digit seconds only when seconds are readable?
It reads 9.25
